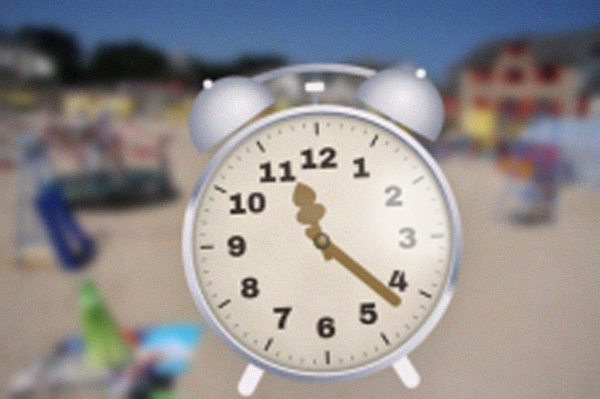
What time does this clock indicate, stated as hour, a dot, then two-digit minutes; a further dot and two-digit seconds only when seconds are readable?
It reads 11.22
